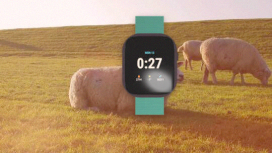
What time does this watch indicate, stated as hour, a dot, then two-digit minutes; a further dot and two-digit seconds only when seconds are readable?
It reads 0.27
